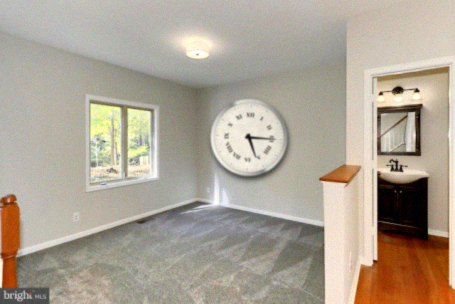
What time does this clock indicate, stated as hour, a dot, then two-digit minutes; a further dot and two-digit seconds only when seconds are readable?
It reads 5.15
